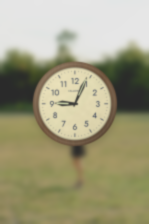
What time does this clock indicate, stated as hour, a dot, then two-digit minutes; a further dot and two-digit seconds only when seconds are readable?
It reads 9.04
